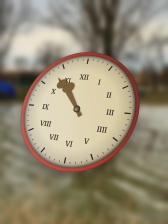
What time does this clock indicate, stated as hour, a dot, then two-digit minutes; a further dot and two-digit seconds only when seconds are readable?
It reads 10.53
